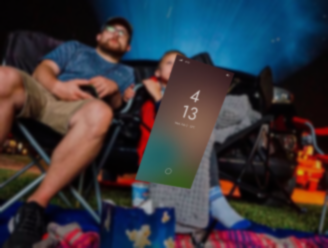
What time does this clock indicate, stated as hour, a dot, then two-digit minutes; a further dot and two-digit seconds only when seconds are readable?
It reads 4.13
